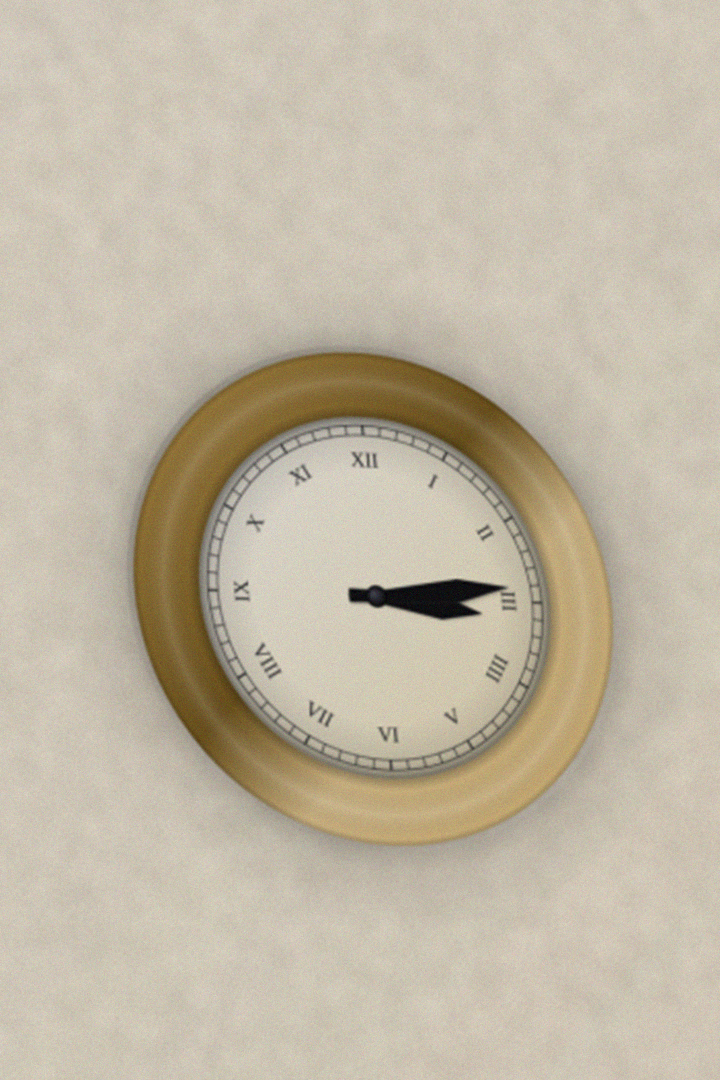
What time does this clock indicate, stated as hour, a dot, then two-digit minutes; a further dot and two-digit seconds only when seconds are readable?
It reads 3.14
